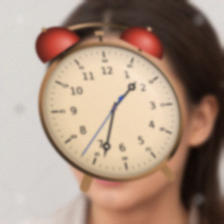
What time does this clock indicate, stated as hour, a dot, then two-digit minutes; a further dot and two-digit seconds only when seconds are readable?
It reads 1.33.37
